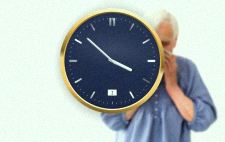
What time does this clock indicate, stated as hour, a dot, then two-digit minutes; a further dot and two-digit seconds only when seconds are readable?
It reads 3.52
